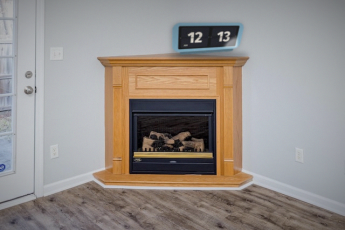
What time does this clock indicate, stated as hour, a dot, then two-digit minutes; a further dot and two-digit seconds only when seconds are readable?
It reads 12.13
